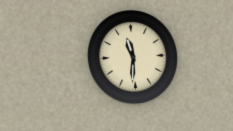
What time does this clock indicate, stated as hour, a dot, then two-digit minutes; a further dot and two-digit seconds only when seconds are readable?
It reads 11.31
